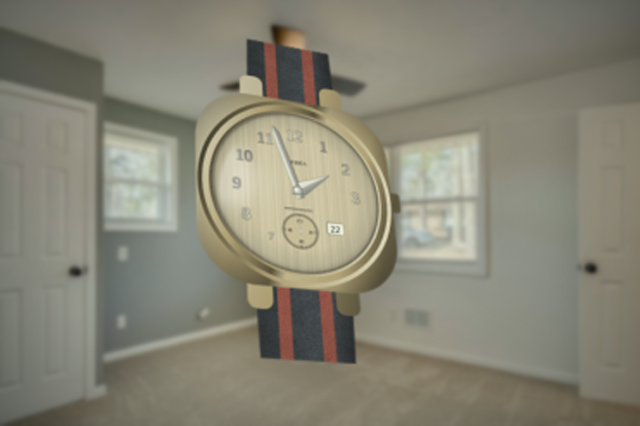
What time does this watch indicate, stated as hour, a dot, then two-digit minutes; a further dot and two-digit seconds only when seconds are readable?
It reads 1.57
